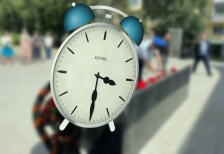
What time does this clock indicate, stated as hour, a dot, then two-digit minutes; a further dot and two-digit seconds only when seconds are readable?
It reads 3.30
